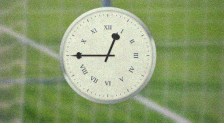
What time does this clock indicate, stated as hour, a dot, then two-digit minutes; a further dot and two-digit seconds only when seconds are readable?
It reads 12.45
